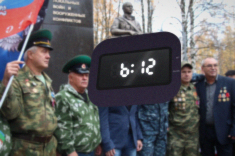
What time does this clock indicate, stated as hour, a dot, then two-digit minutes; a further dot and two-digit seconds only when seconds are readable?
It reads 6.12
